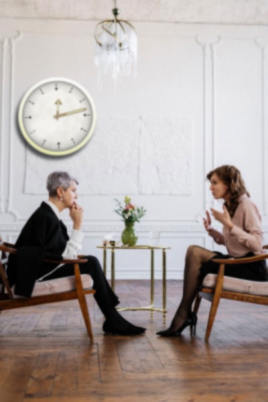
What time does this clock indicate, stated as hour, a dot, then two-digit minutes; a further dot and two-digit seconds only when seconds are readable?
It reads 12.13
